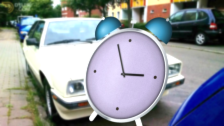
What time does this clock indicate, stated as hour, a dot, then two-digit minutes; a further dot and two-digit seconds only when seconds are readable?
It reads 2.56
